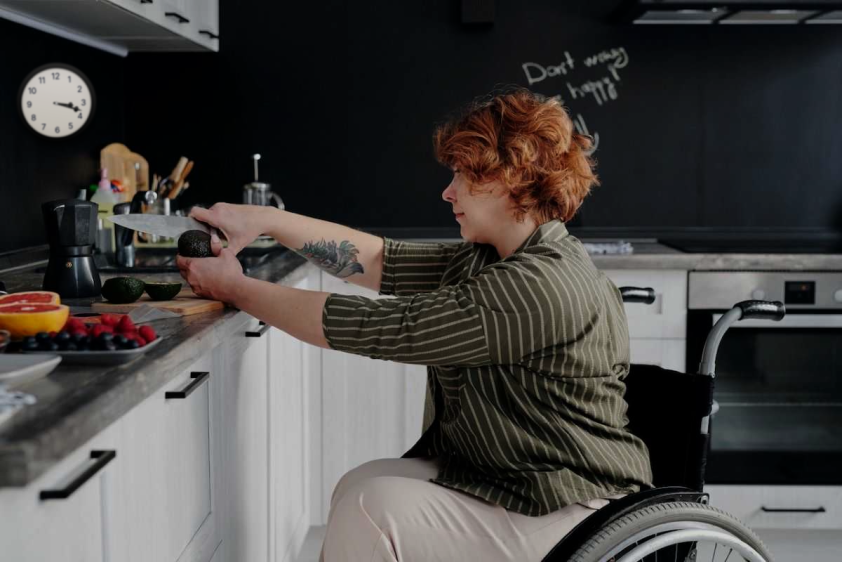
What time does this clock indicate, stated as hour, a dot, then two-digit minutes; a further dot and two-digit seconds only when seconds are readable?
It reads 3.18
